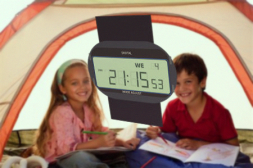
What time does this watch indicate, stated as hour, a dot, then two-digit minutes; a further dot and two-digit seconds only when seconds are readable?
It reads 21.15.53
